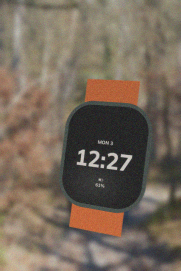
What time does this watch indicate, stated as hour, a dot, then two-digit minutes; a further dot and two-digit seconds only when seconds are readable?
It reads 12.27
